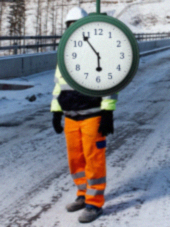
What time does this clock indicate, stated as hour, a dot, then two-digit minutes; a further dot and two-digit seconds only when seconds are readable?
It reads 5.54
